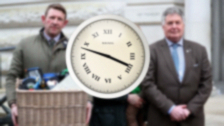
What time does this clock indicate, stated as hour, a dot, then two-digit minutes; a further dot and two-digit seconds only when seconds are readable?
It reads 3.48
